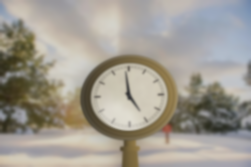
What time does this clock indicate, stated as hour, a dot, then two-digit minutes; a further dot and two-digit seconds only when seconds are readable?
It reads 4.59
